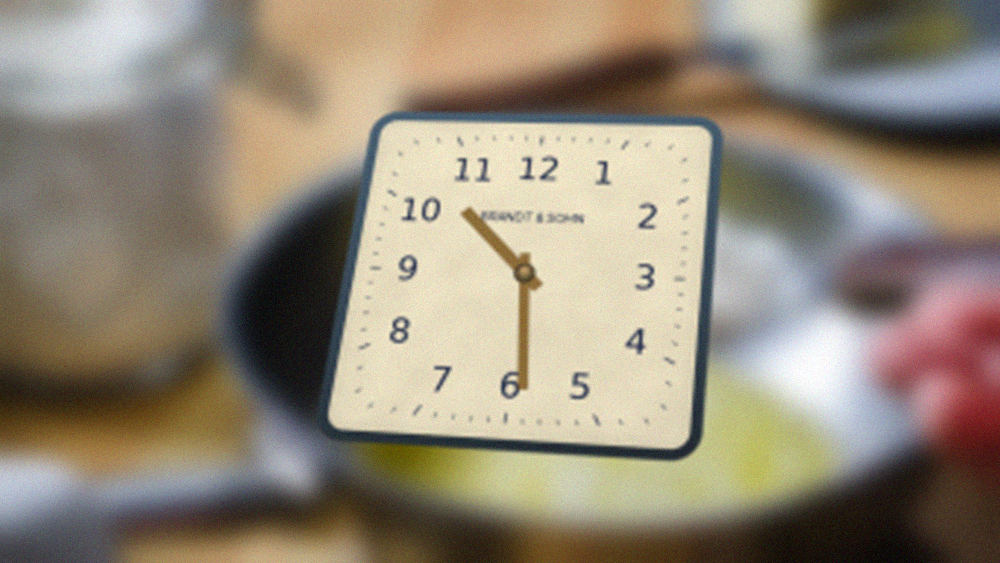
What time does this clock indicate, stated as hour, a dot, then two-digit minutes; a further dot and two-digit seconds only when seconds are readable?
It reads 10.29
